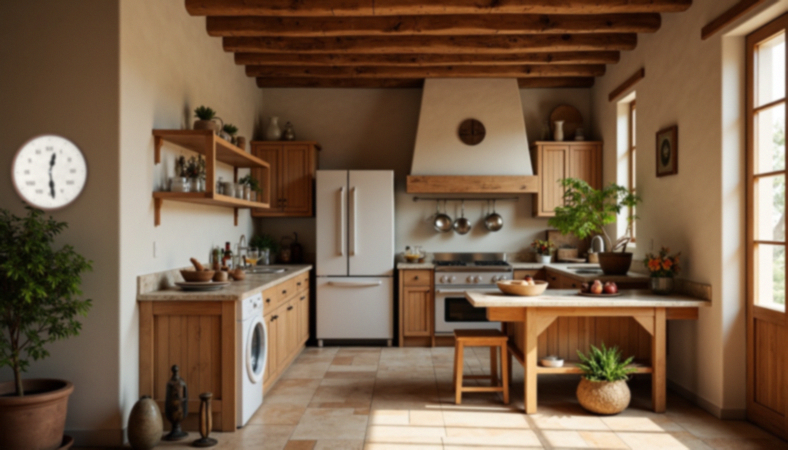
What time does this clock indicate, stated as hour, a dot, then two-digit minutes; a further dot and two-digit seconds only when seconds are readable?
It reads 12.29
